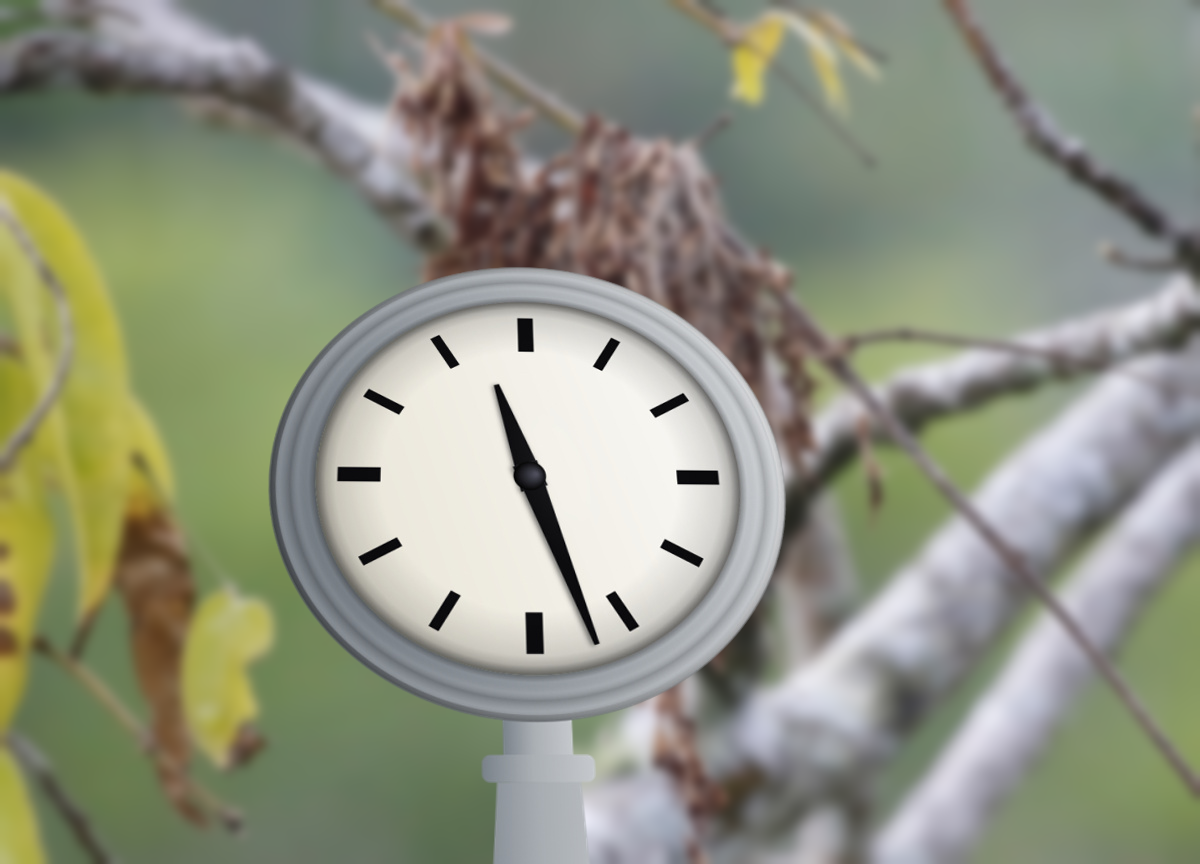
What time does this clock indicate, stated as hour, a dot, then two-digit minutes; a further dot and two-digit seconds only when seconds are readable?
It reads 11.27
